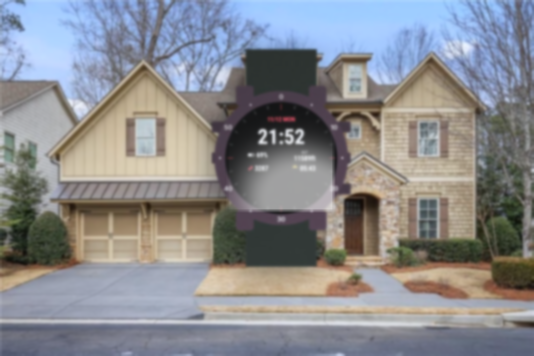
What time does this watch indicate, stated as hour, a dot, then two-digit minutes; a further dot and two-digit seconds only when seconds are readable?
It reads 21.52
